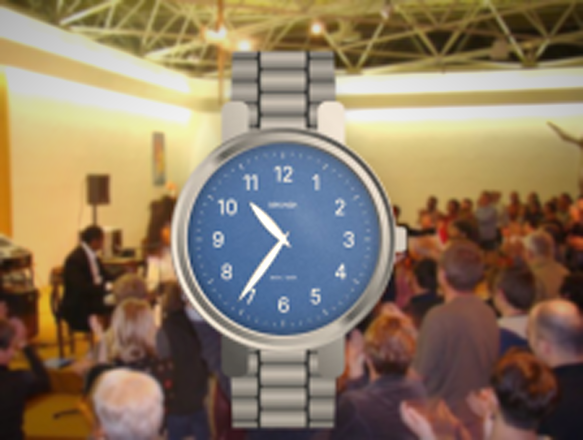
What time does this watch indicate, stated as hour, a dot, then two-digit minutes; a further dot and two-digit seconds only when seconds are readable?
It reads 10.36
